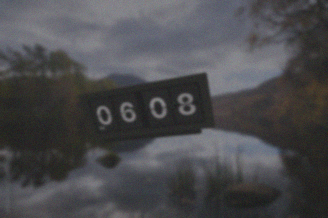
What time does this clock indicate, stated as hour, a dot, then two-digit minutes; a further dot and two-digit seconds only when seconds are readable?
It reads 6.08
